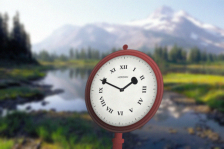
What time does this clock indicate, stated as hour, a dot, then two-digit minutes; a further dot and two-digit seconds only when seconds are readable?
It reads 1.49
